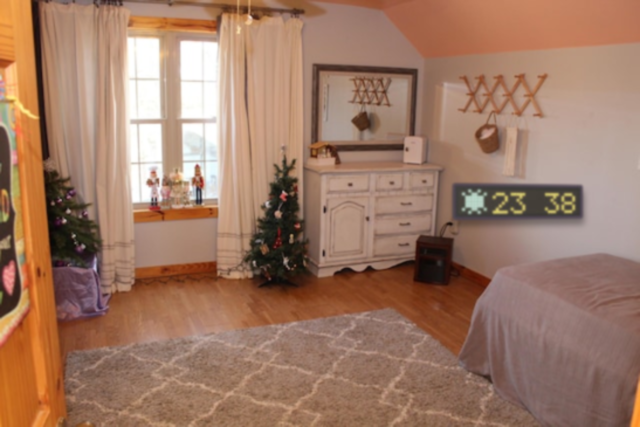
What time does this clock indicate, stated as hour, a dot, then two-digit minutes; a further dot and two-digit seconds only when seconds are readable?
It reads 23.38
